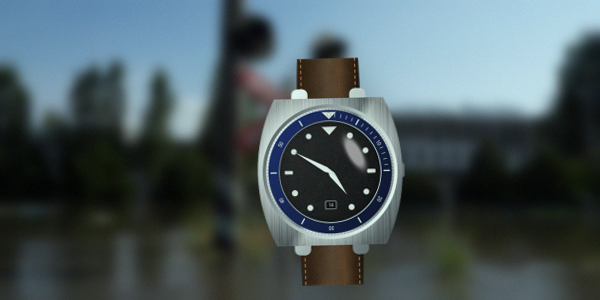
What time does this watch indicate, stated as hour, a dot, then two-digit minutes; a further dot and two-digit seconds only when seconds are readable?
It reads 4.50
